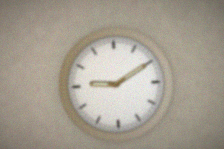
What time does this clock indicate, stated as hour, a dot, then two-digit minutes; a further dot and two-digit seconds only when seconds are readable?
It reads 9.10
